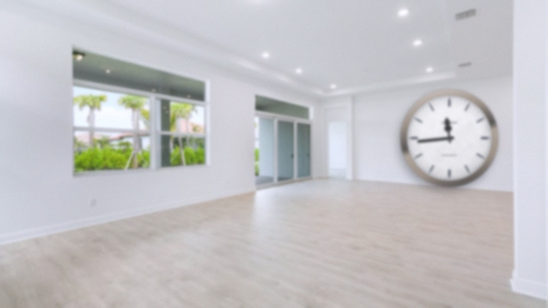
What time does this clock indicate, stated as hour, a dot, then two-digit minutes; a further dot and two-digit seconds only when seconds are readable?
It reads 11.44
